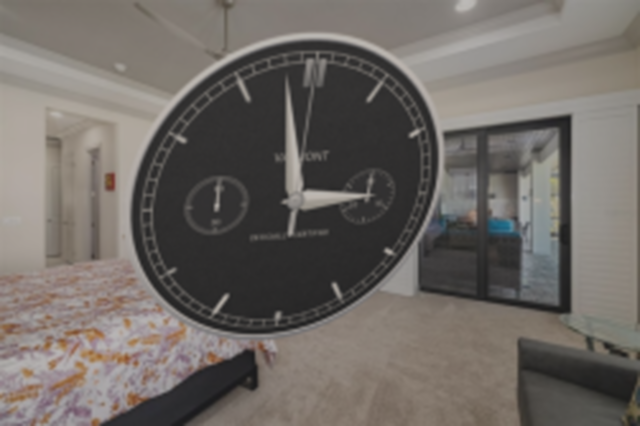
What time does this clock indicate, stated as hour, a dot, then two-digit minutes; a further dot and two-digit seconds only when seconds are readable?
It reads 2.58
